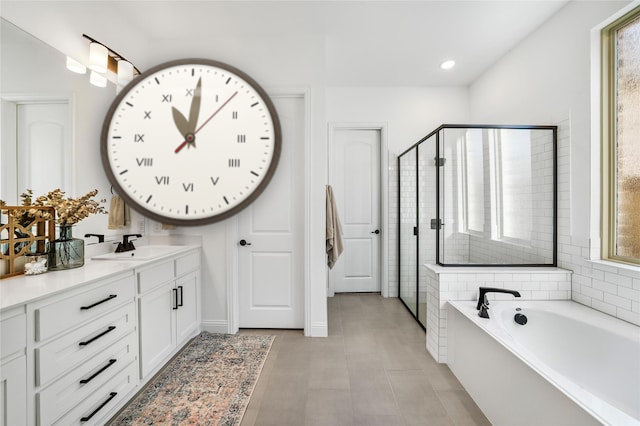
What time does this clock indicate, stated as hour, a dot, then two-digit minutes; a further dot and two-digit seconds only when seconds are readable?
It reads 11.01.07
